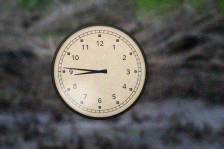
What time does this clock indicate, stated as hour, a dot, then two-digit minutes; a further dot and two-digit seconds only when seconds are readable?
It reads 8.46
